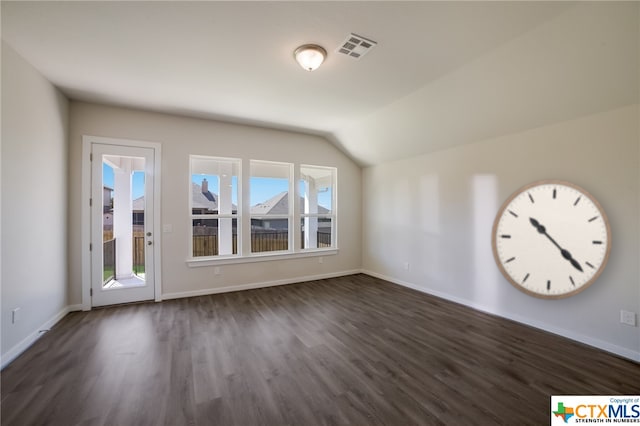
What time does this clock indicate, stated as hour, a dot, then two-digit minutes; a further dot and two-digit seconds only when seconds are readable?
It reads 10.22
